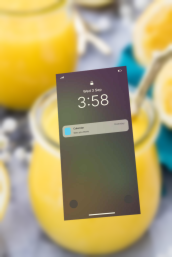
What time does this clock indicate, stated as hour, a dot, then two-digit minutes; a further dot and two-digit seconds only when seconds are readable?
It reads 3.58
